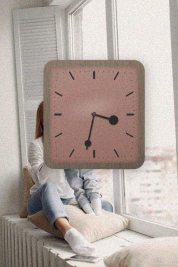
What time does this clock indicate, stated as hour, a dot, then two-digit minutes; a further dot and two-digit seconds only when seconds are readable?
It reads 3.32
